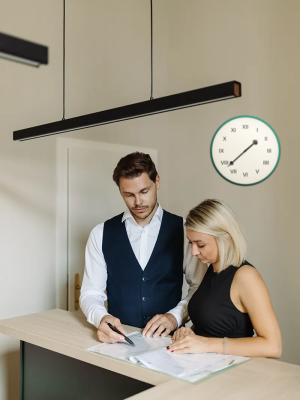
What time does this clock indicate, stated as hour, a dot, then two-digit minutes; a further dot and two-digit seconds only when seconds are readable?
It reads 1.38
